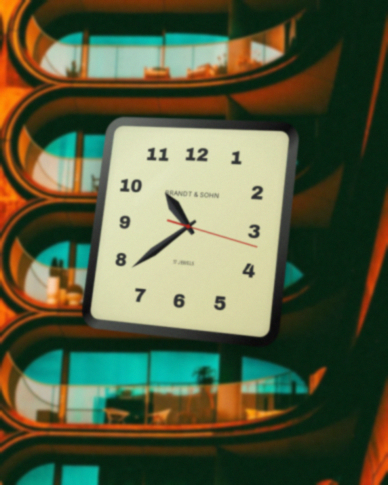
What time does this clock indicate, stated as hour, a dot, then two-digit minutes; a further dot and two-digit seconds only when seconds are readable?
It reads 10.38.17
